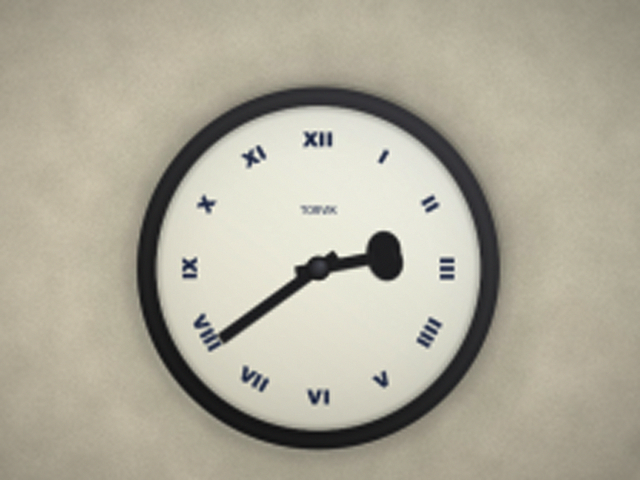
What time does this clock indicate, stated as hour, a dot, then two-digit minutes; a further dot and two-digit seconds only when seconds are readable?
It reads 2.39
